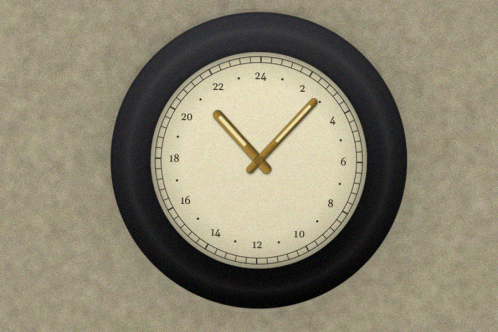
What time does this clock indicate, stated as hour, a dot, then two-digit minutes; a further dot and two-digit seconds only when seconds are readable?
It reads 21.07
